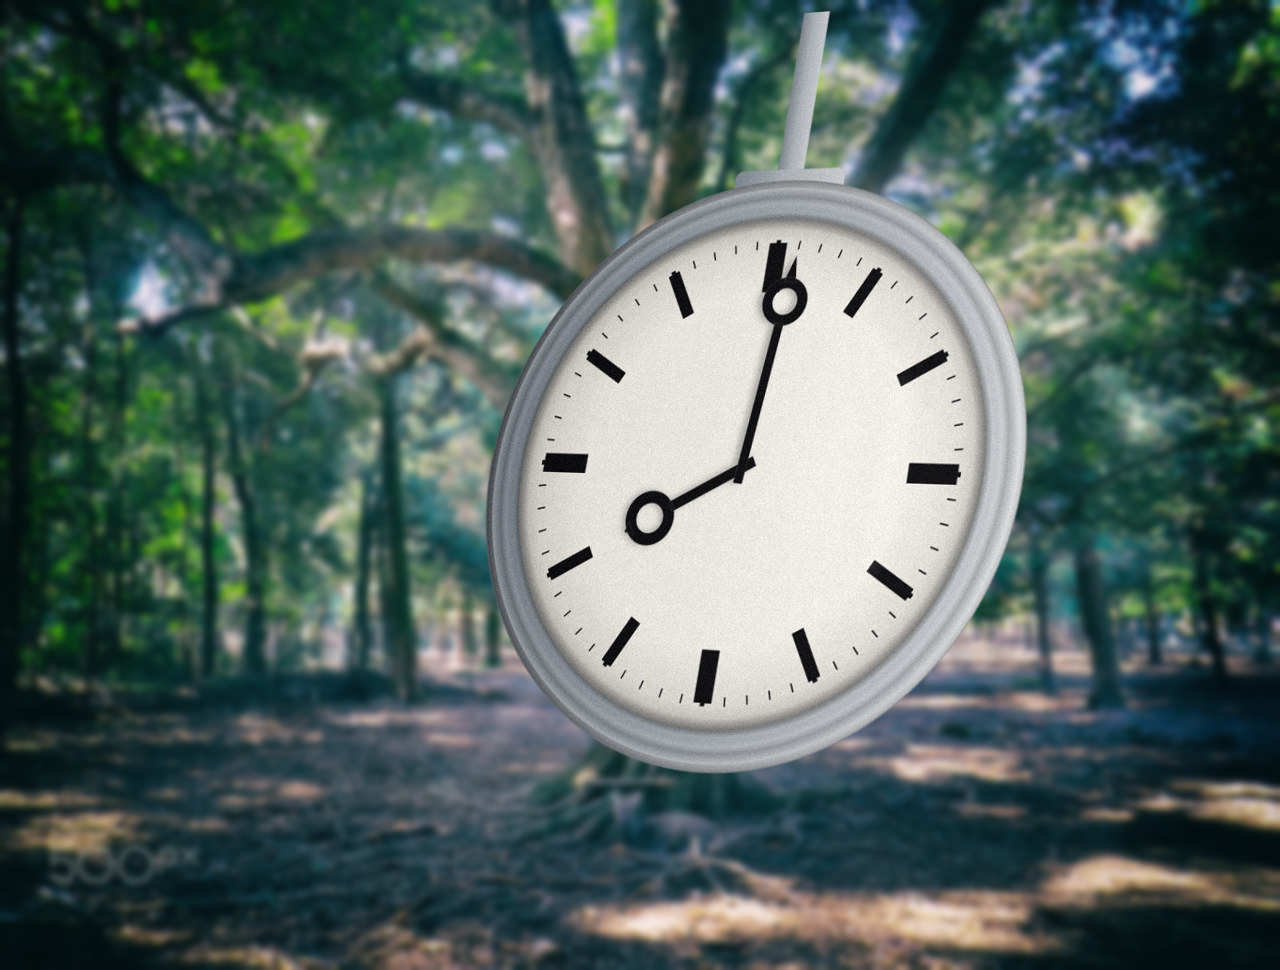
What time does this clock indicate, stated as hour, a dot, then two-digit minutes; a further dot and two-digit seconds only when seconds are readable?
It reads 8.01
